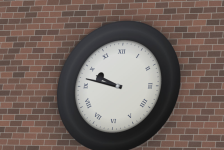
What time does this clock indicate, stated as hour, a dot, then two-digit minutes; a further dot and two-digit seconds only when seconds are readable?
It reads 9.47
